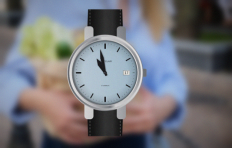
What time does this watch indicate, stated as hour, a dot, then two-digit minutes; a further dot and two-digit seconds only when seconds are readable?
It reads 10.58
